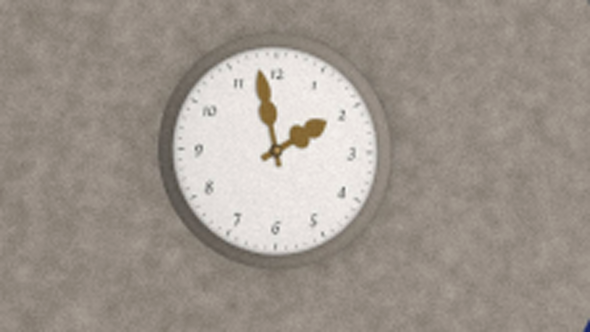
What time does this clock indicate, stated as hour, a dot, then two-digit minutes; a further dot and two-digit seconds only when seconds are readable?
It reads 1.58
